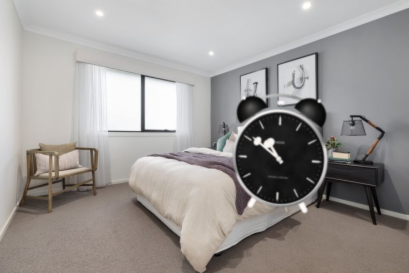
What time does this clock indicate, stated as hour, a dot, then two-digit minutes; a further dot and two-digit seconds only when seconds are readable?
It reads 10.51
